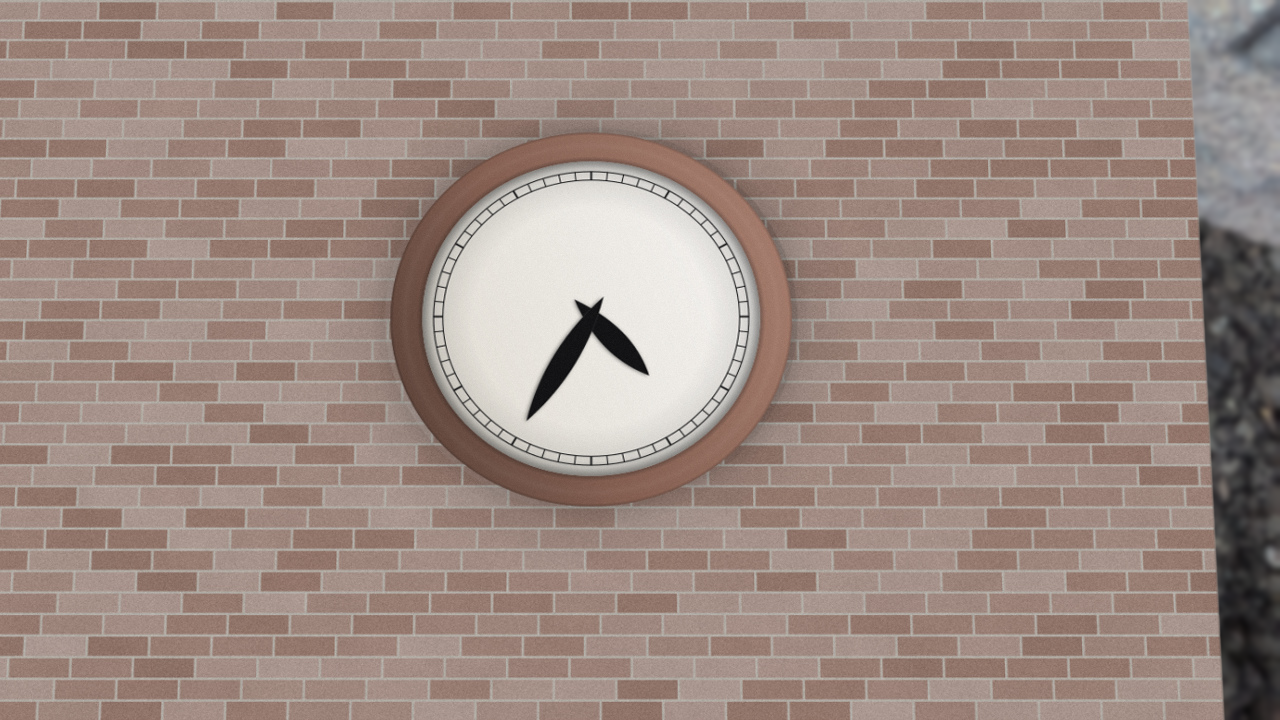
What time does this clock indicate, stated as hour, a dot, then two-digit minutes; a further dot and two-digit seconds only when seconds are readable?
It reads 4.35
